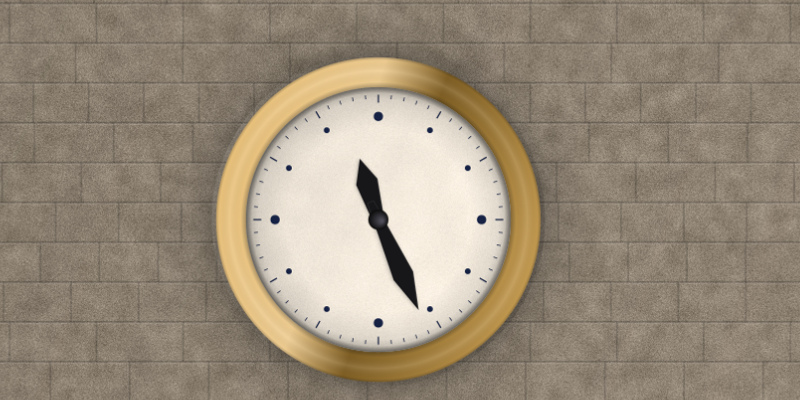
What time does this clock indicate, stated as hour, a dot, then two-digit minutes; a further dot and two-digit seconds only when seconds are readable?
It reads 11.26
